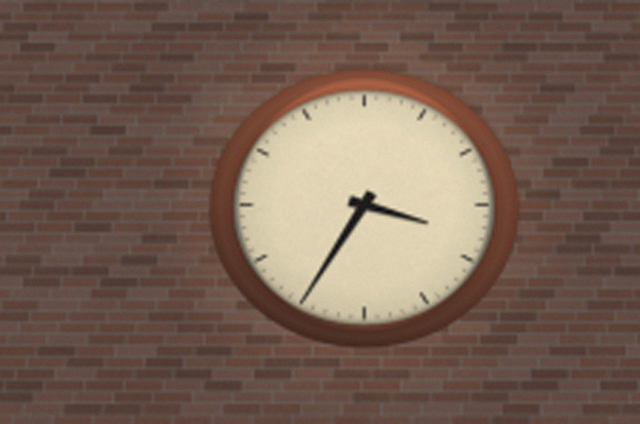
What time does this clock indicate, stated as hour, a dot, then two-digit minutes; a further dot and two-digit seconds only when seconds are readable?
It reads 3.35
